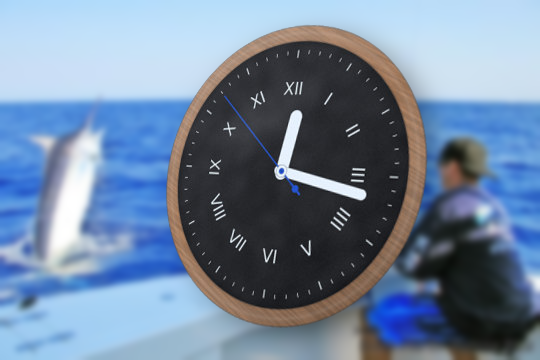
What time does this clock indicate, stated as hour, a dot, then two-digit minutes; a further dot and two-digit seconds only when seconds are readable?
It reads 12.16.52
